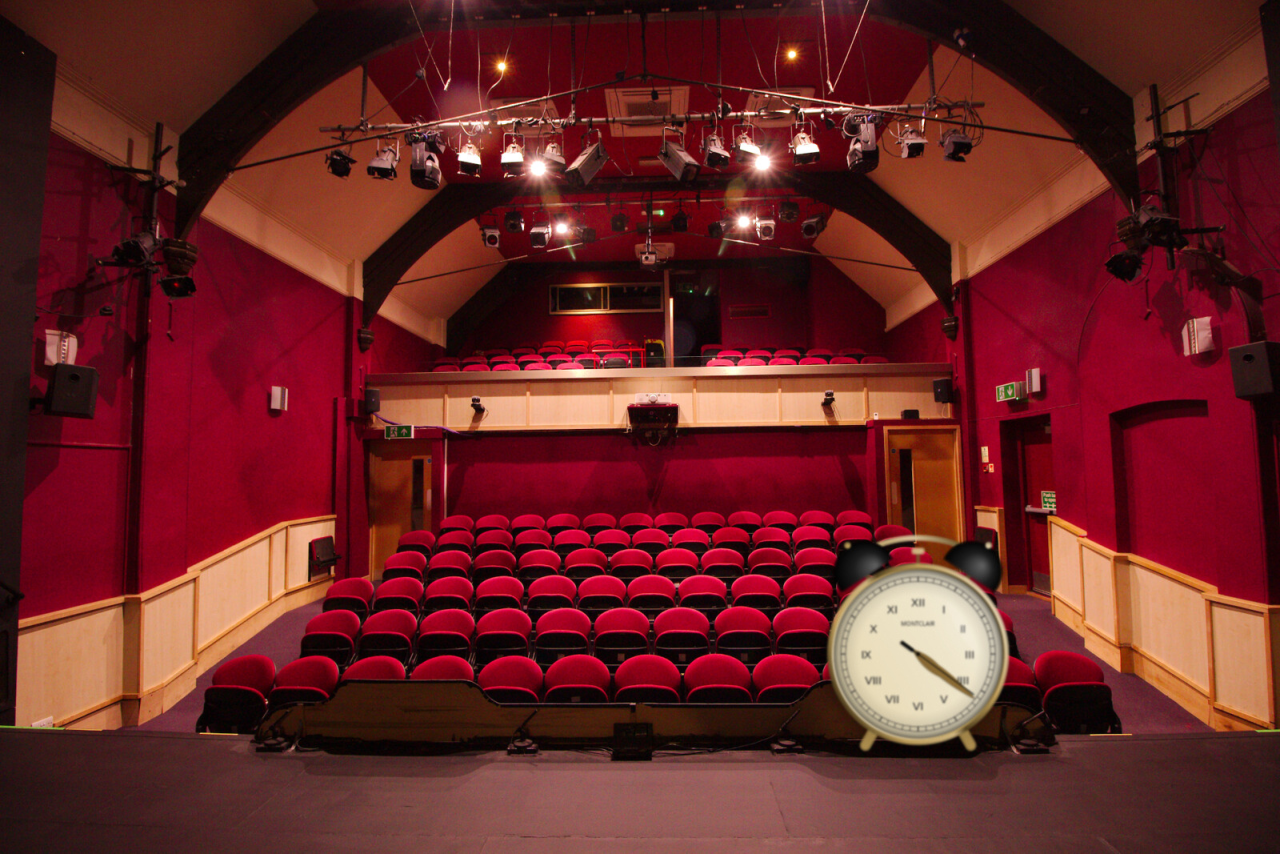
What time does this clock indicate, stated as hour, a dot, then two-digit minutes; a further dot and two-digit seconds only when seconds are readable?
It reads 4.21.21
